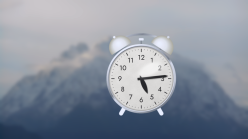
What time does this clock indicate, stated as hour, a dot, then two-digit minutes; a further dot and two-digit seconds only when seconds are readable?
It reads 5.14
